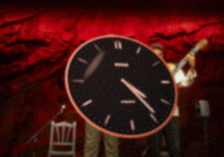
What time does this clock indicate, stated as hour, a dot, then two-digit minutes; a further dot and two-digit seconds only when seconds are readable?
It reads 4.24
